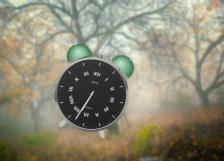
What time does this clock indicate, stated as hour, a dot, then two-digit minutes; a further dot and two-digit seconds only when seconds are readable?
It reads 6.33
